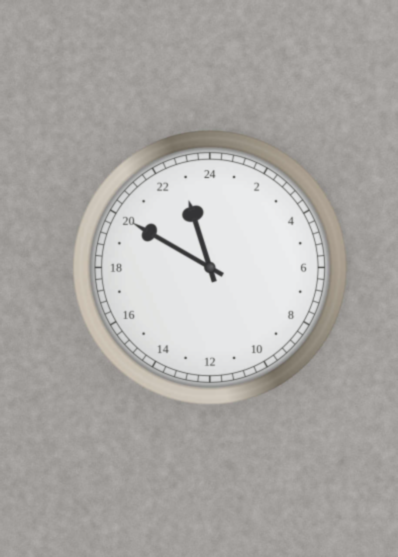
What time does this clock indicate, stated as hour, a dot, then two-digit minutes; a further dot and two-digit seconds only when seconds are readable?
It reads 22.50
